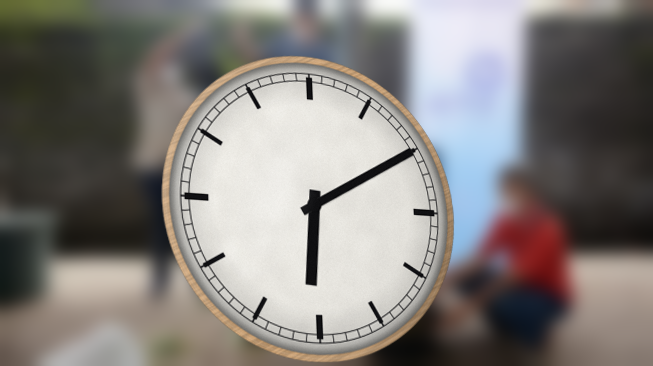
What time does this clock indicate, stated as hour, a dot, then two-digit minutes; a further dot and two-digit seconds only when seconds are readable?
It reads 6.10
